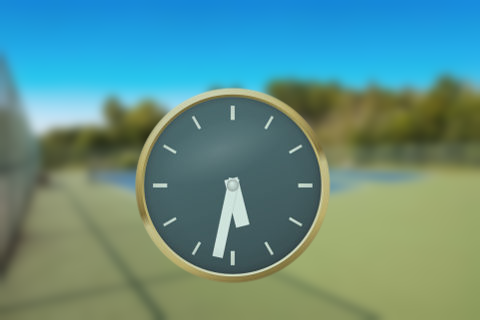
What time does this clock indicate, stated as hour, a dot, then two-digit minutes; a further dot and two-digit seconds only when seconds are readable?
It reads 5.32
